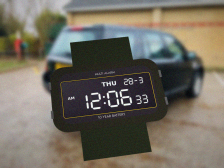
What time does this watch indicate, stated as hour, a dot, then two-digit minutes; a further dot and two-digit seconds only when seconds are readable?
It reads 12.06.33
